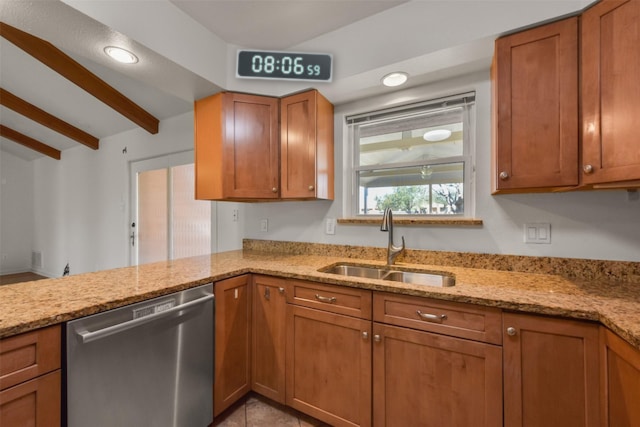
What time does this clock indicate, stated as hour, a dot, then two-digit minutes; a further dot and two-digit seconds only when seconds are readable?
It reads 8.06
